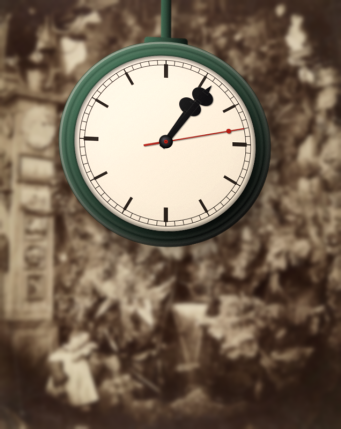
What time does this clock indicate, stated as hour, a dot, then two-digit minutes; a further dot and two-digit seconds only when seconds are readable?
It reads 1.06.13
